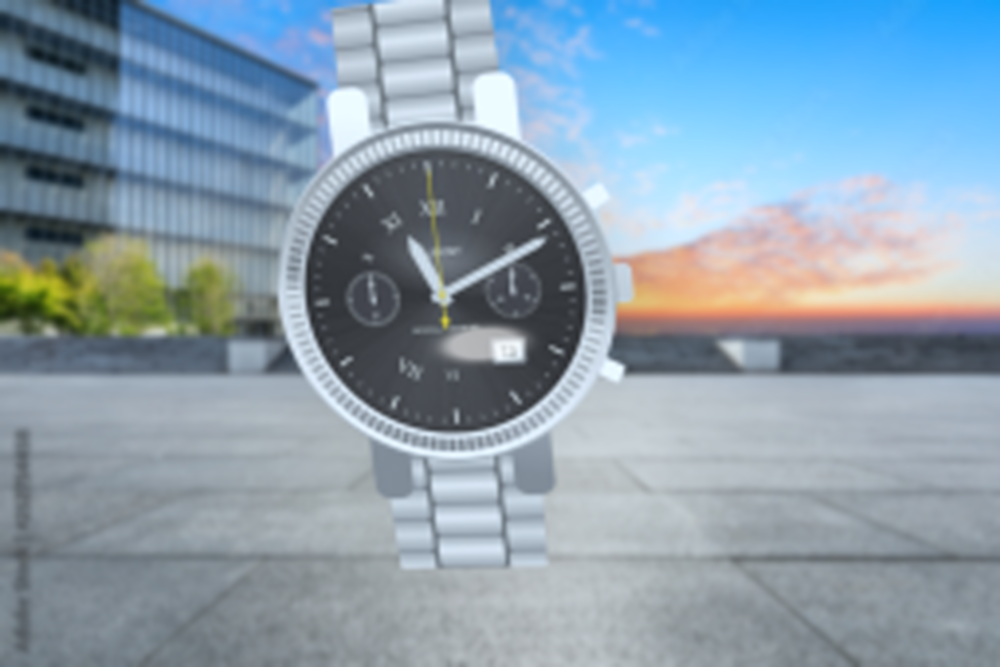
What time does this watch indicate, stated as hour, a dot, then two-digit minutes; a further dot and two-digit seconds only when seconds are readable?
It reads 11.11
